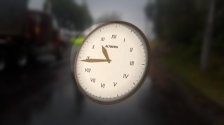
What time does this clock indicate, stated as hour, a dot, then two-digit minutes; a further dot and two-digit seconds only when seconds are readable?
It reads 10.44
